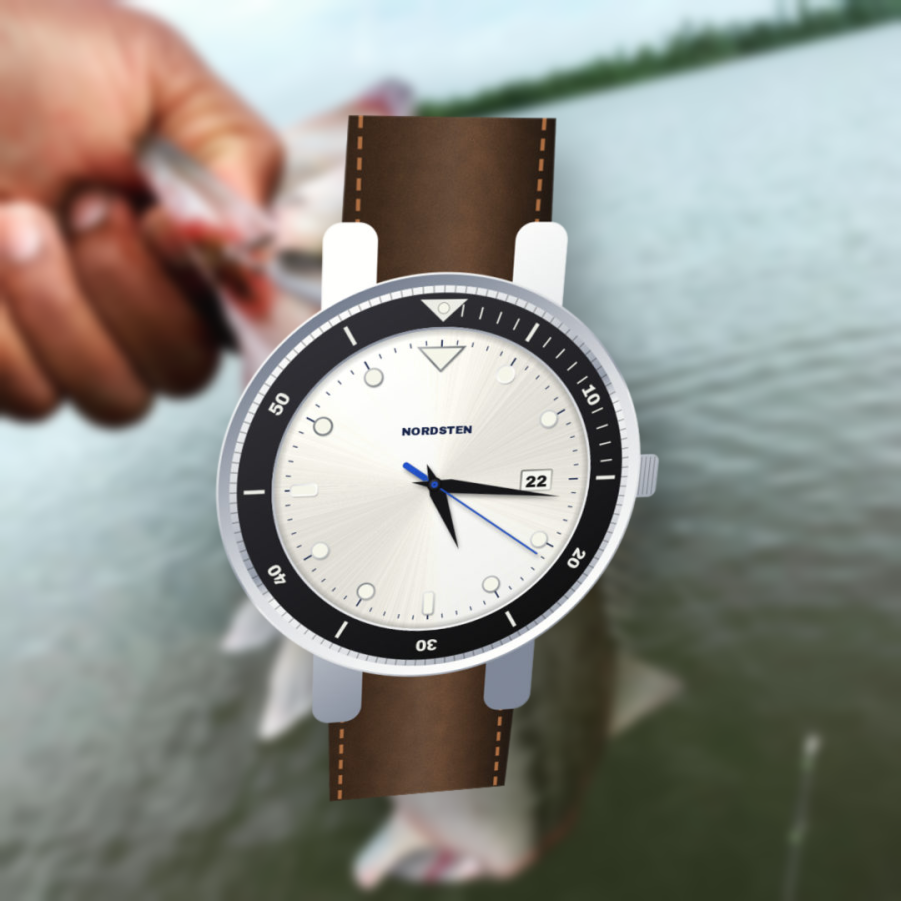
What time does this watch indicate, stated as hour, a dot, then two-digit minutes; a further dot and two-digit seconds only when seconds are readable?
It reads 5.16.21
